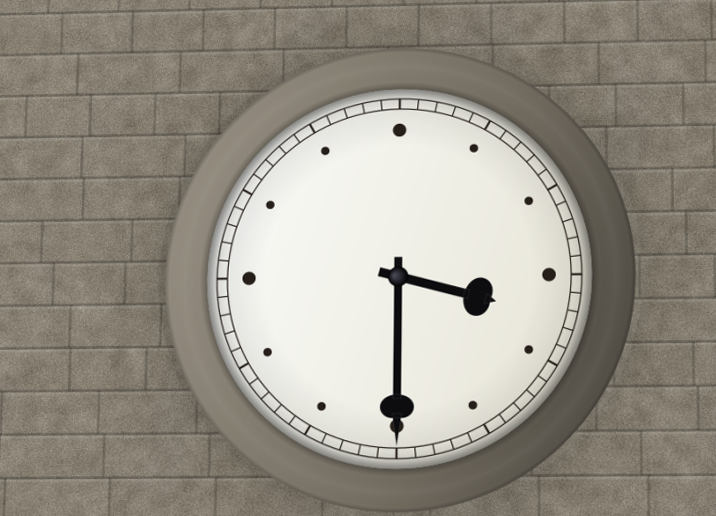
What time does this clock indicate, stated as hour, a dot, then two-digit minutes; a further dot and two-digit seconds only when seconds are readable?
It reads 3.30
